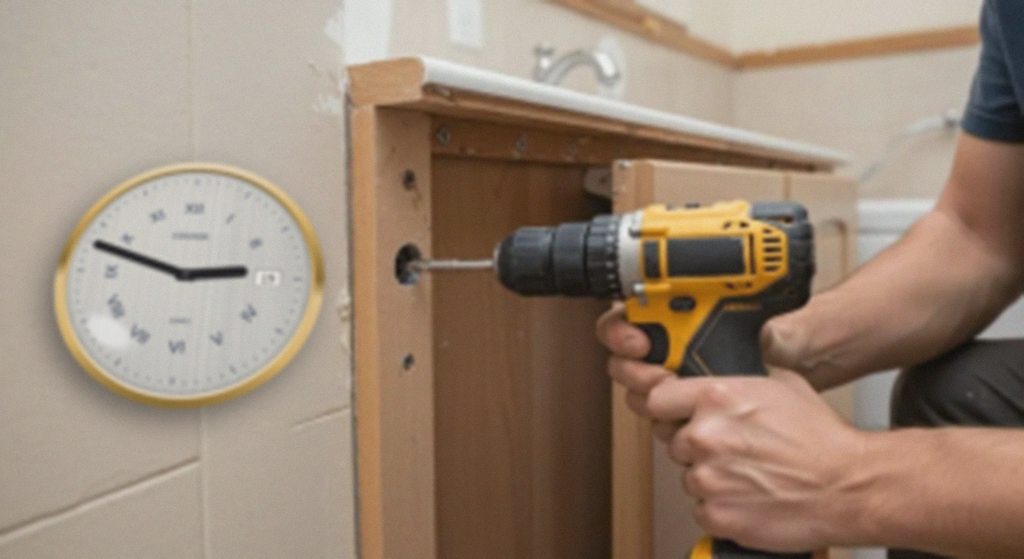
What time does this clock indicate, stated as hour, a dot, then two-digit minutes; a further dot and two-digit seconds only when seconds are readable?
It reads 2.48
